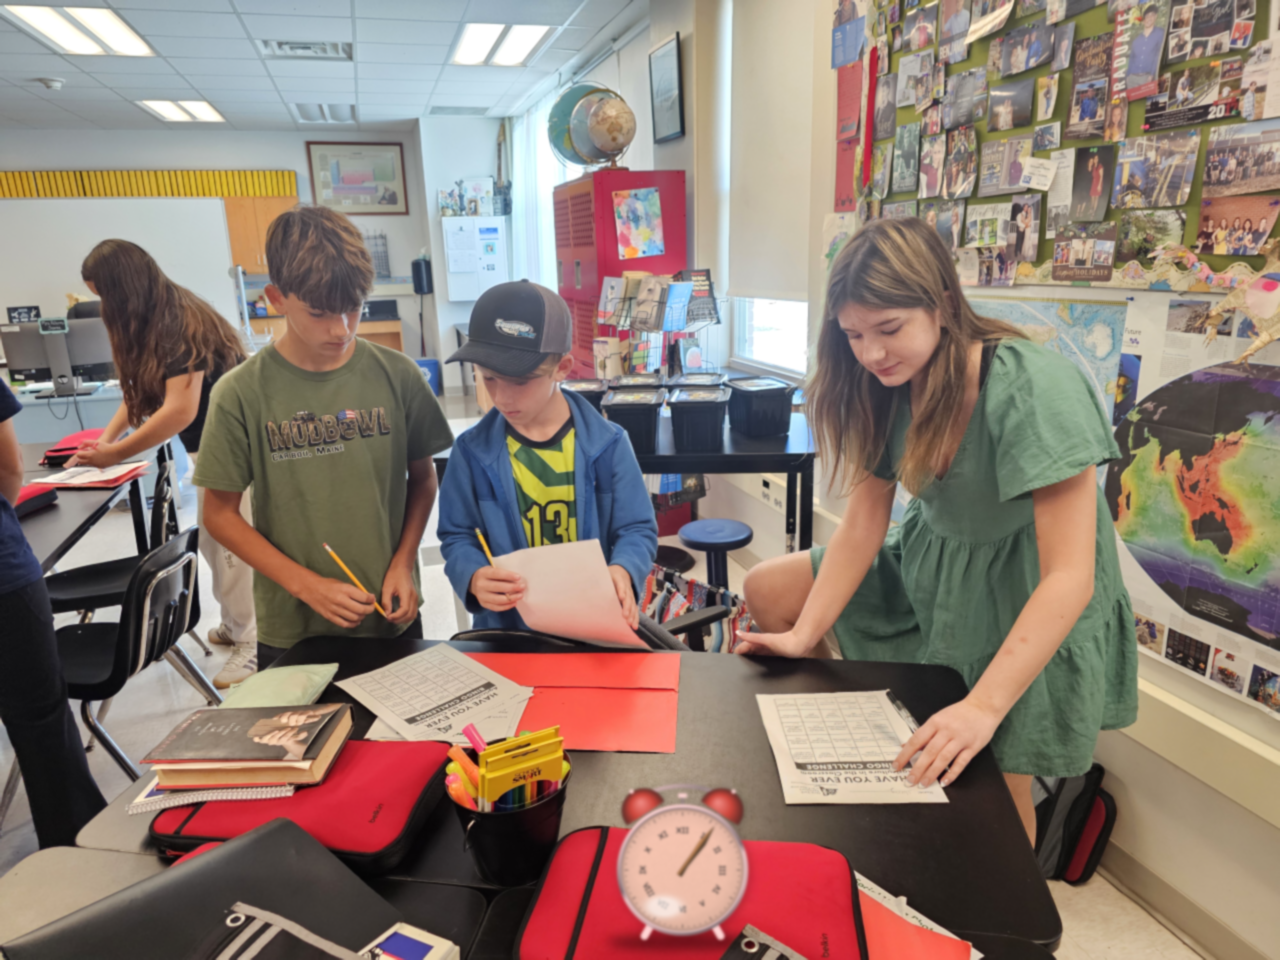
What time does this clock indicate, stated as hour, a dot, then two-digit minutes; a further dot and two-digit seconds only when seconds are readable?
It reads 1.06
